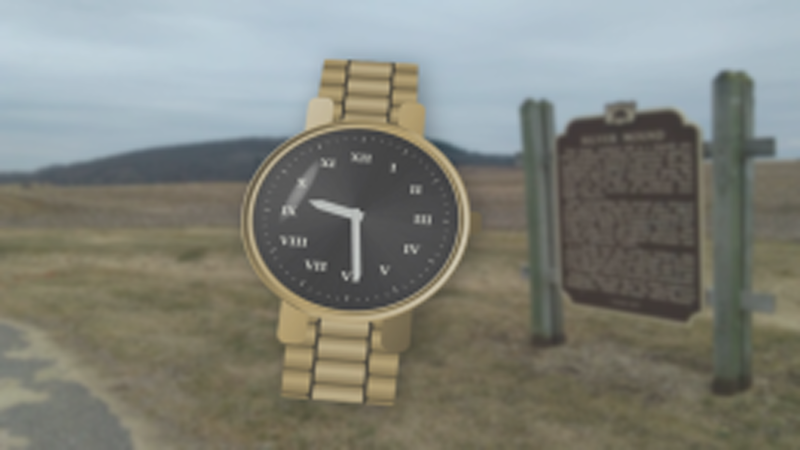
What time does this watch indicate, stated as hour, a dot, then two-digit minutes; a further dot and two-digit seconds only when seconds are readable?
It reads 9.29
